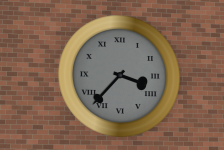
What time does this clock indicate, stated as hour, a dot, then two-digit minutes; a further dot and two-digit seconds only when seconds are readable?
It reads 3.37
